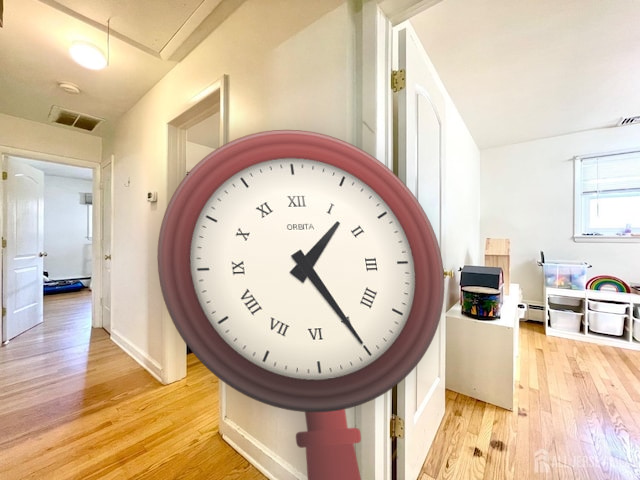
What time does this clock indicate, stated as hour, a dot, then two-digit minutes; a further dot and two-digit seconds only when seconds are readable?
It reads 1.25
